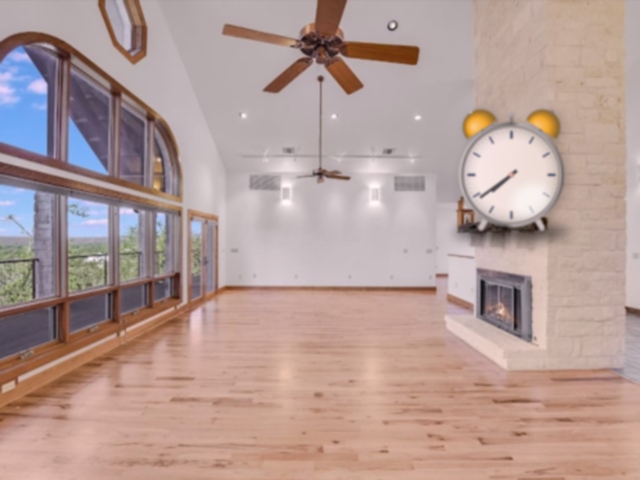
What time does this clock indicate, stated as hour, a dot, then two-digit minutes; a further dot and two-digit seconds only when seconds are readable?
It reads 7.39
